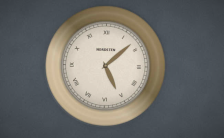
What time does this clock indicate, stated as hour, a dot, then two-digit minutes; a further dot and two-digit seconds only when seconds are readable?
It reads 5.08
